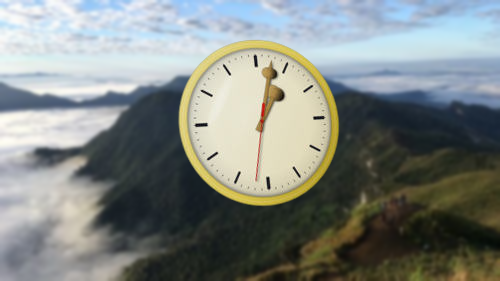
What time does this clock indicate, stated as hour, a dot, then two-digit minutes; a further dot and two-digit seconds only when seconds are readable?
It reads 1.02.32
